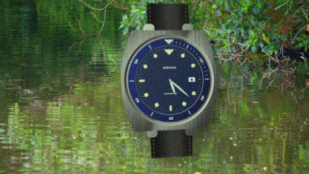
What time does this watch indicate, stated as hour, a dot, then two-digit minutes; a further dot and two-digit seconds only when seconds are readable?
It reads 5.22
